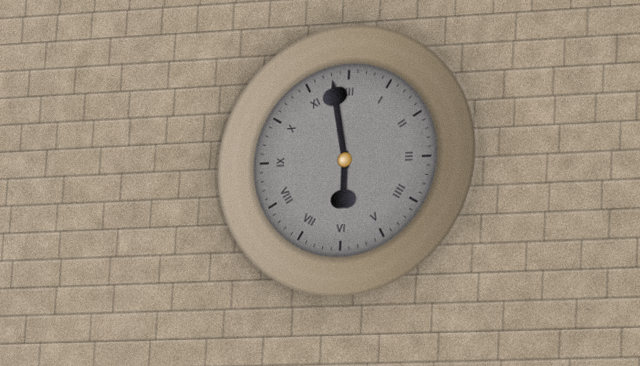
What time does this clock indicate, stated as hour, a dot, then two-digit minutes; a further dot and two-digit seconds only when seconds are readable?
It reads 5.58
